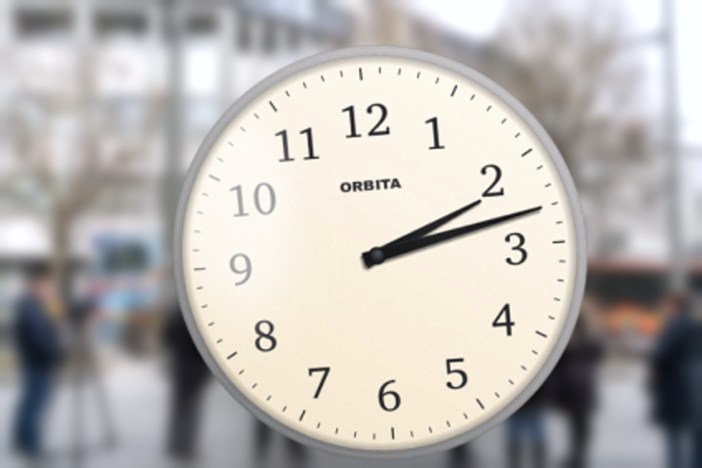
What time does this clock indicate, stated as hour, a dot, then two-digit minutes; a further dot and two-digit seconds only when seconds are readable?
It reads 2.13
